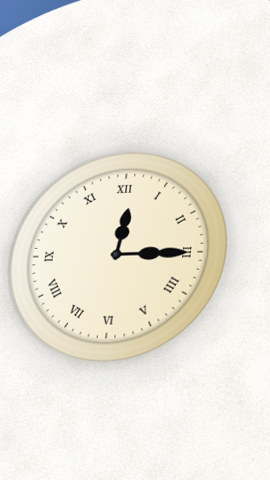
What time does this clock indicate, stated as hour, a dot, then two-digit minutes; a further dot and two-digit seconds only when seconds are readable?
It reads 12.15
